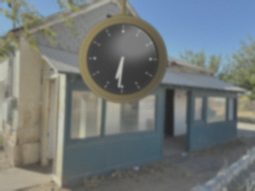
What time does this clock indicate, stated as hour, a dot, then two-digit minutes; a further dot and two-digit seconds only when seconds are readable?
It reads 6.31
